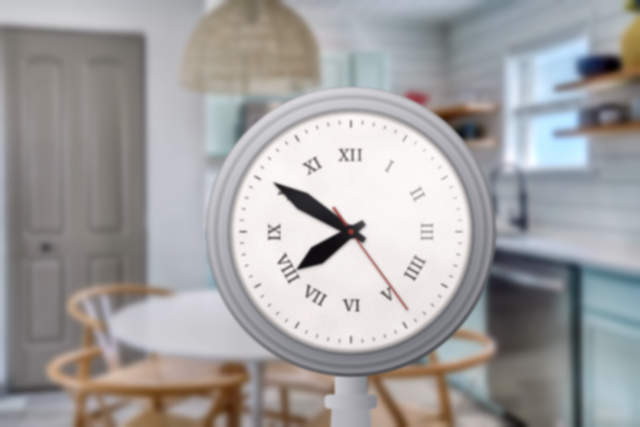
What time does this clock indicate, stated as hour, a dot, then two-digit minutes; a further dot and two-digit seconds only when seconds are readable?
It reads 7.50.24
